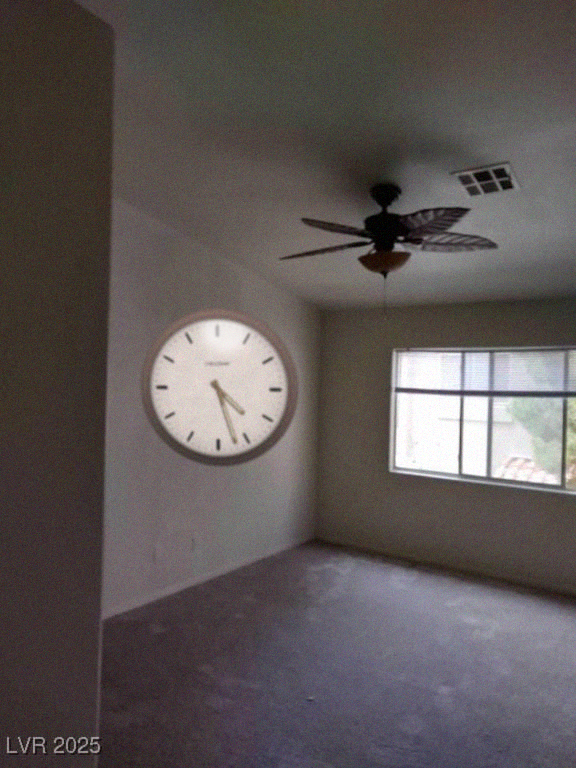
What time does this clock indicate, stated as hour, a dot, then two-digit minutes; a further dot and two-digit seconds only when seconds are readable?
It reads 4.27
